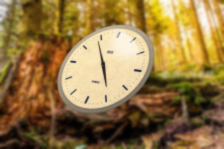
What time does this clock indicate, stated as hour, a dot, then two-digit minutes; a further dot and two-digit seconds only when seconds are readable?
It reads 4.54
